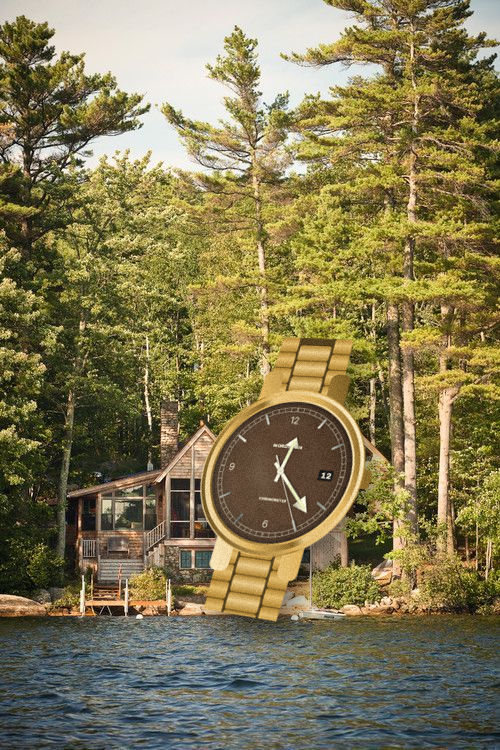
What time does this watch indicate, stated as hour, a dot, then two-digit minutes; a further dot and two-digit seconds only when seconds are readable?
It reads 12.22.25
